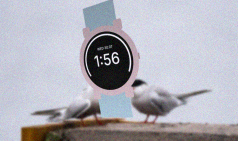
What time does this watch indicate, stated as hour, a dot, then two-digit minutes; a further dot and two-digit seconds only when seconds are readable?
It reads 1.56
